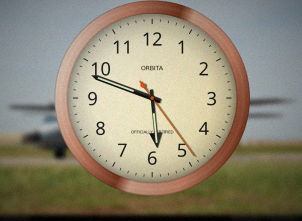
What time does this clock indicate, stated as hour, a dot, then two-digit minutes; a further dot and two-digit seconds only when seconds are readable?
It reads 5.48.24
